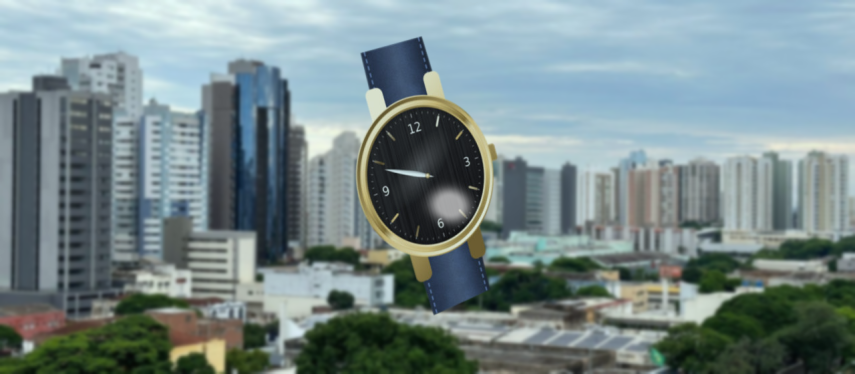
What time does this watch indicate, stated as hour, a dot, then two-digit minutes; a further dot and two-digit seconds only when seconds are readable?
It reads 9.49
